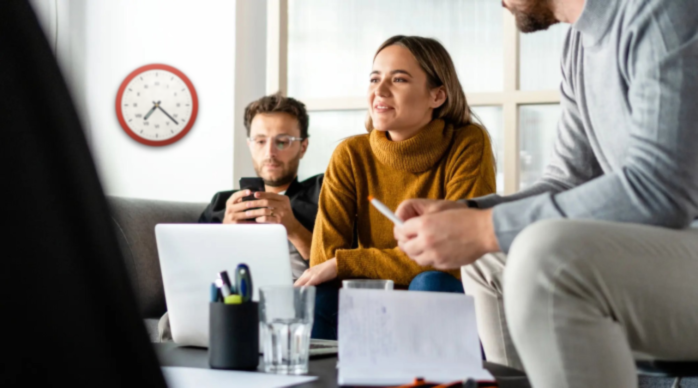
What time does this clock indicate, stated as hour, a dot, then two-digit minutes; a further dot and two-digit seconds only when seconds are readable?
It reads 7.22
